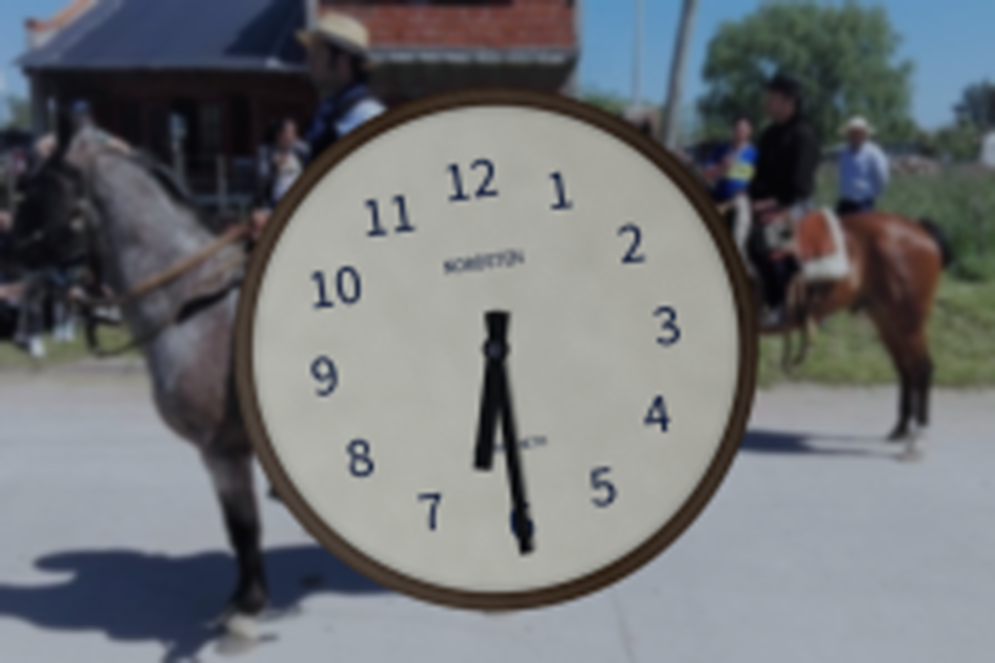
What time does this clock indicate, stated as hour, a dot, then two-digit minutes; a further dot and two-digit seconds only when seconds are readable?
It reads 6.30
